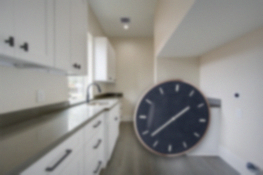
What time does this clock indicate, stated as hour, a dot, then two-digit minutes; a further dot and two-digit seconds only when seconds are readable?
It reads 1.38
